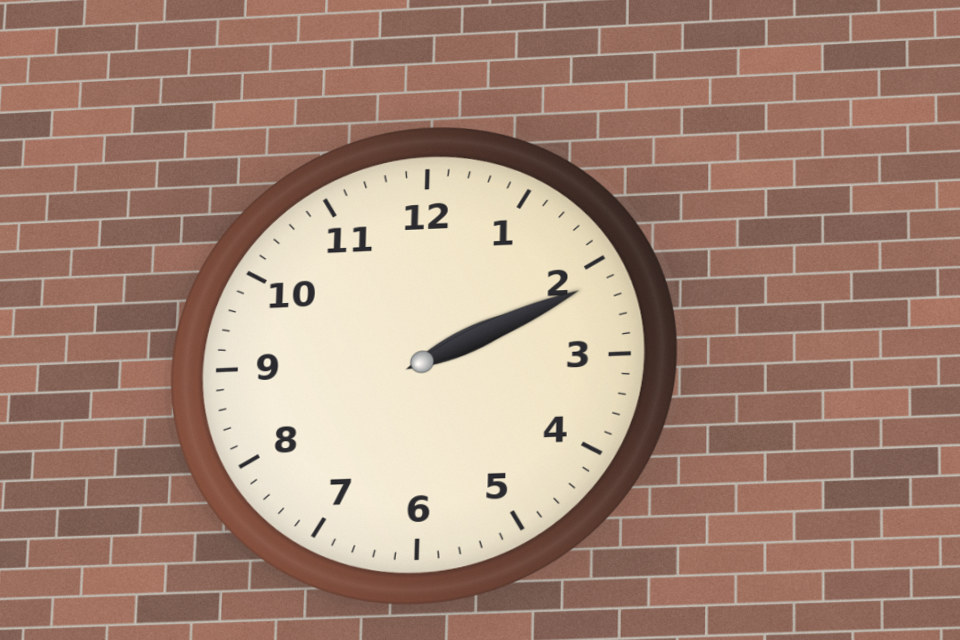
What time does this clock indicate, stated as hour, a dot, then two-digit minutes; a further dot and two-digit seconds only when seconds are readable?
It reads 2.11
